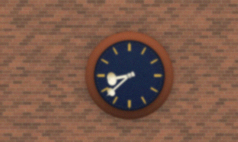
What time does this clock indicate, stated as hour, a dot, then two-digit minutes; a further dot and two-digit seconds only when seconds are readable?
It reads 8.38
